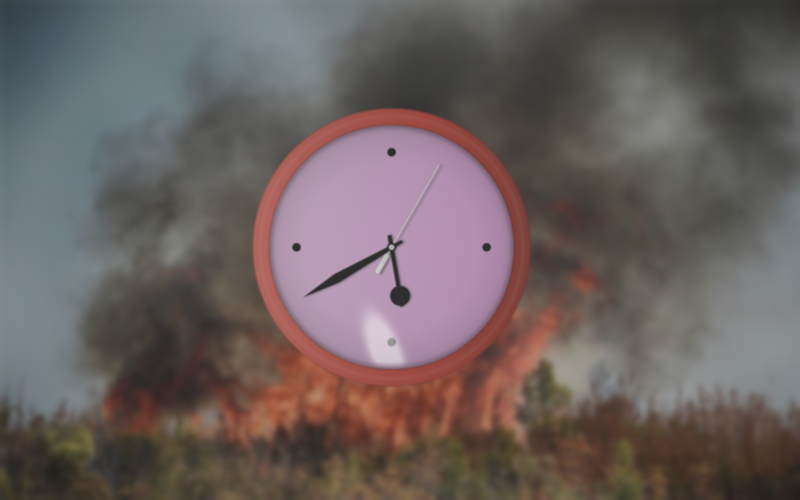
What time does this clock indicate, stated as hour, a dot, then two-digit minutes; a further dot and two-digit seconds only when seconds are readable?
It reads 5.40.05
